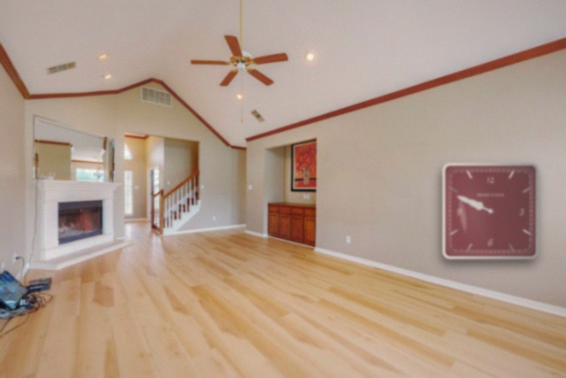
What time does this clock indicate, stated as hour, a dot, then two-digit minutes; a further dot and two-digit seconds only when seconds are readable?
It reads 9.49
